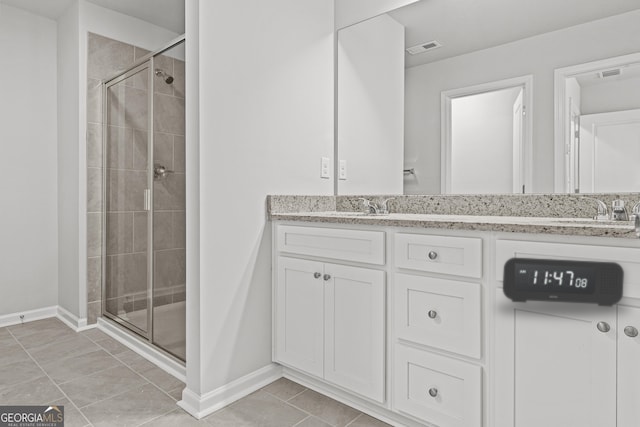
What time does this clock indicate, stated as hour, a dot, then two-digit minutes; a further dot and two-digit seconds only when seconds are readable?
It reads 11.47
